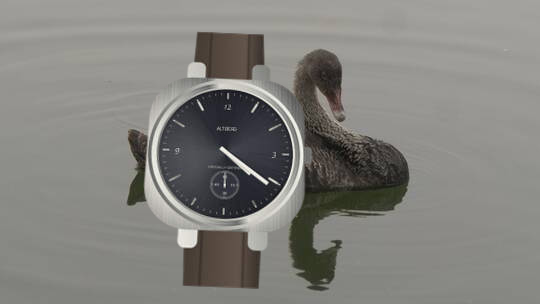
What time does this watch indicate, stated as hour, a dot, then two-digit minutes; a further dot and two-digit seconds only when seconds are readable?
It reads 4.21
